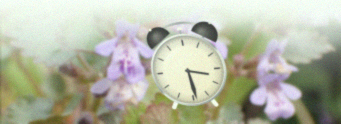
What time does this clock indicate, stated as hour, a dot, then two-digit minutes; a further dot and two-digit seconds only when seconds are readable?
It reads 3.29
